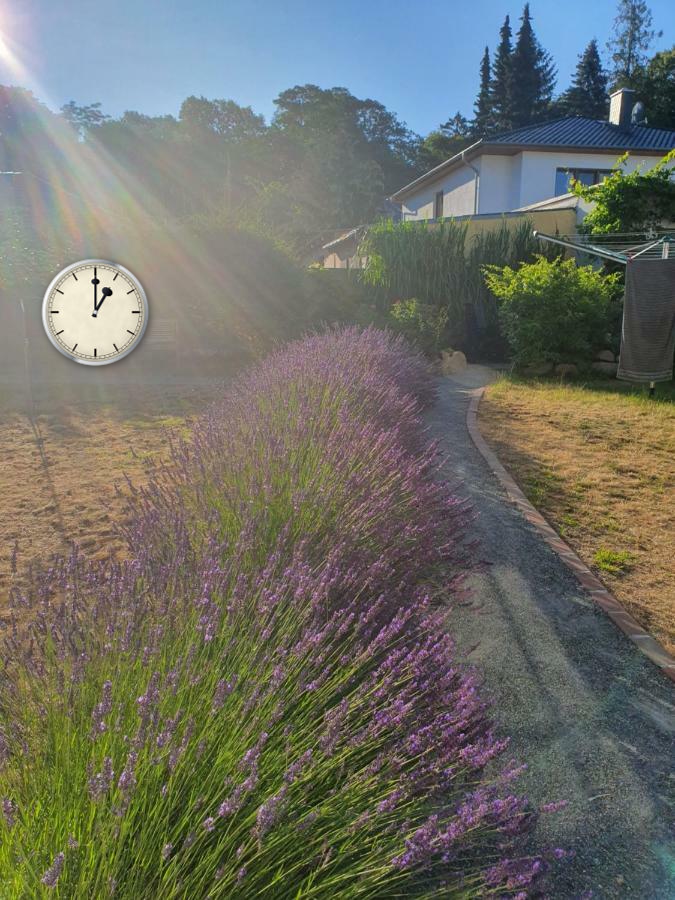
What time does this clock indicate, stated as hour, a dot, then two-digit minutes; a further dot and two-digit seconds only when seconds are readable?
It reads 1.00
